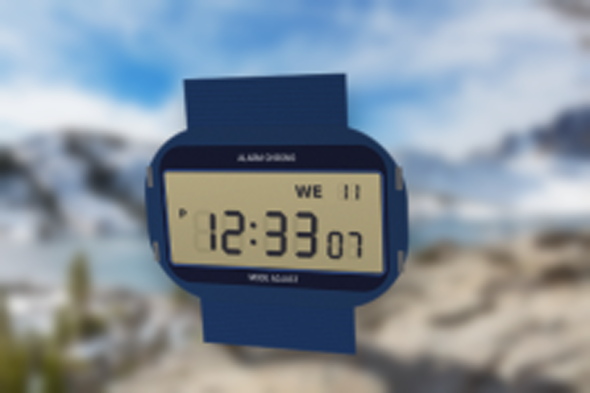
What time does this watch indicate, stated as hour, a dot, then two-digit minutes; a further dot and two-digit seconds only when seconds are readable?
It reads 12.33.07
